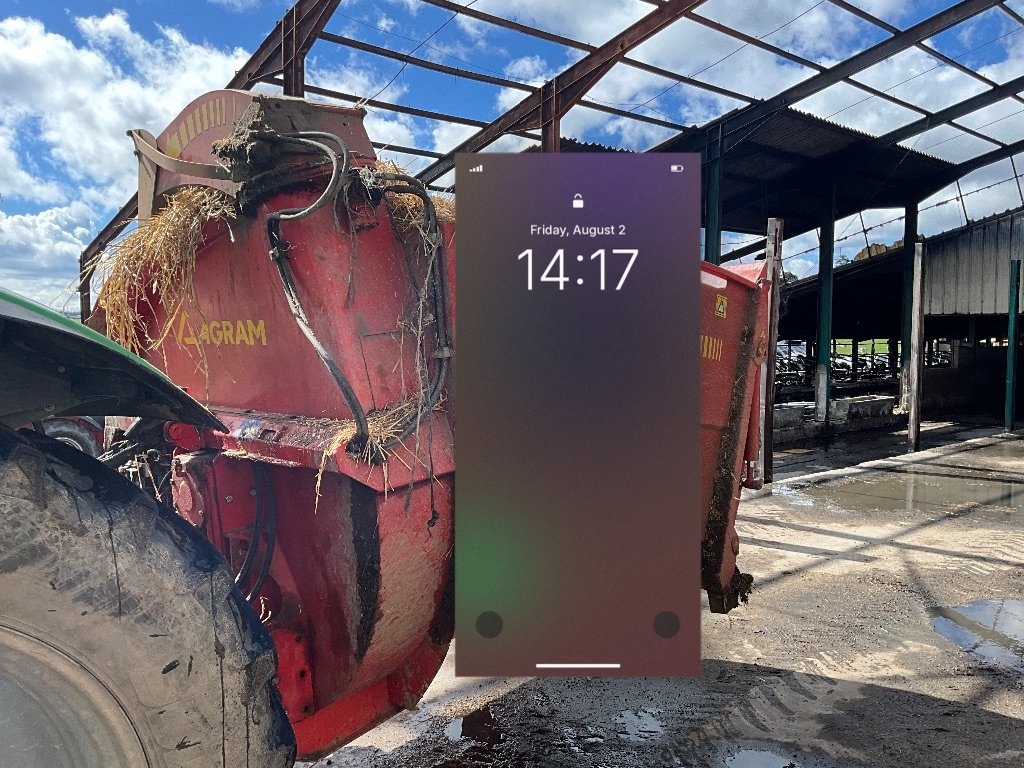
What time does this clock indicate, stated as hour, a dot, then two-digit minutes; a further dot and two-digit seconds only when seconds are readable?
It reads 14.17
